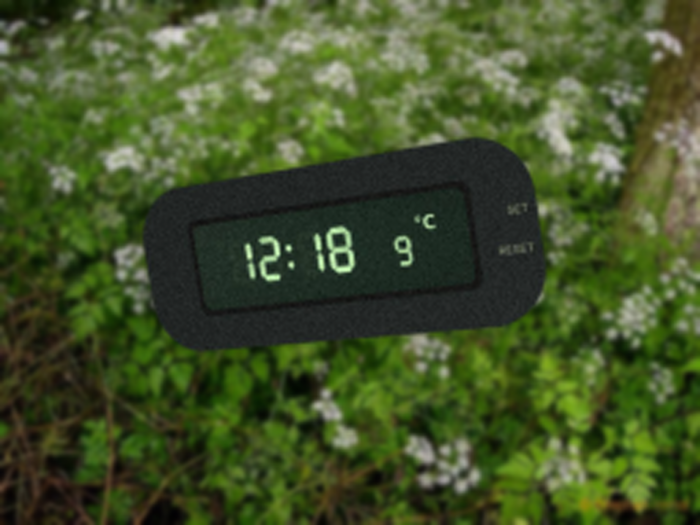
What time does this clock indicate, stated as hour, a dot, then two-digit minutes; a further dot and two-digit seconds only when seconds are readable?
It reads 12.18
